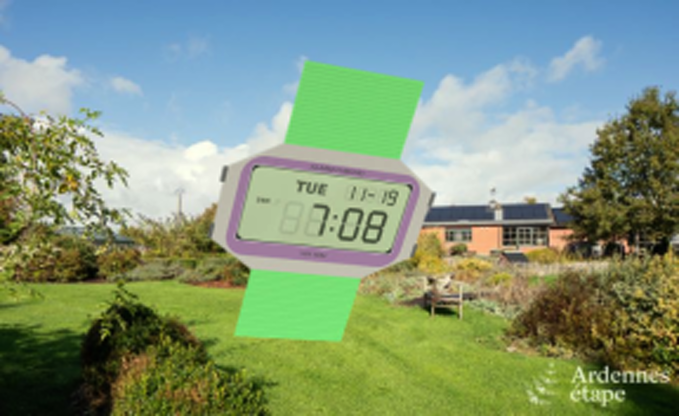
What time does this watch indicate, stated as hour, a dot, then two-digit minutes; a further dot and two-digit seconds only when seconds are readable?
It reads 7.08
